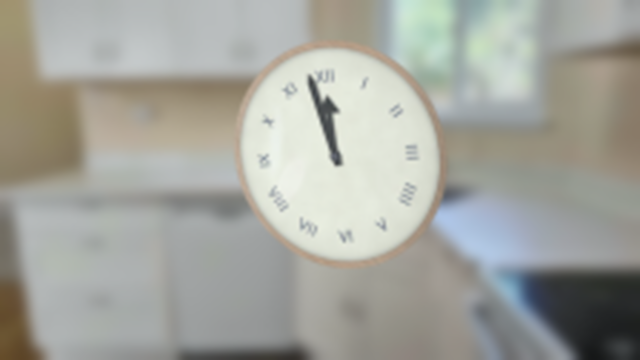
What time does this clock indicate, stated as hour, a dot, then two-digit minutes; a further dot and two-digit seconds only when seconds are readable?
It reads 11.58
